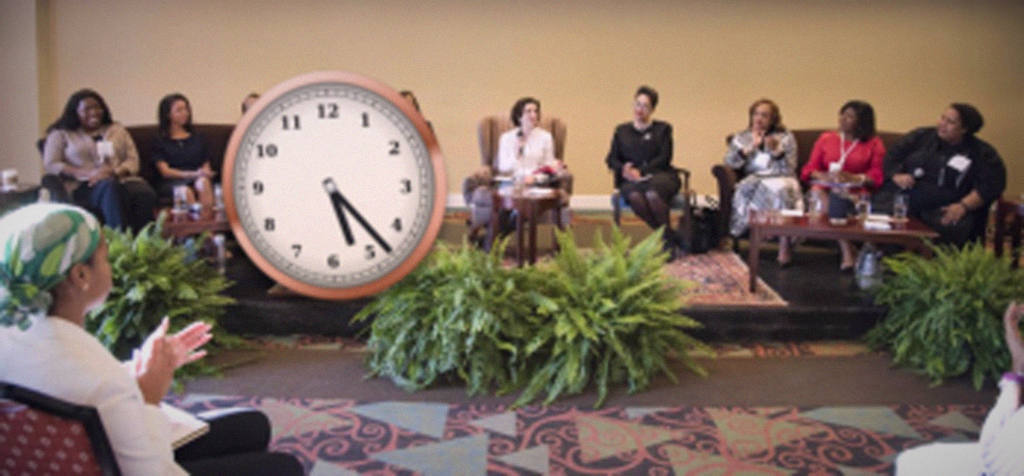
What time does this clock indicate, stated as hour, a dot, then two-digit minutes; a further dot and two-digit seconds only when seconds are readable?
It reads 5.23
